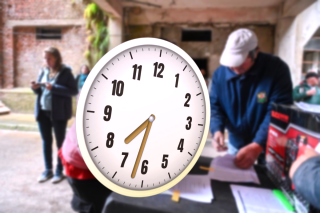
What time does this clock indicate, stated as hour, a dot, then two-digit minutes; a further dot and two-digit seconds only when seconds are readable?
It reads 7.32
